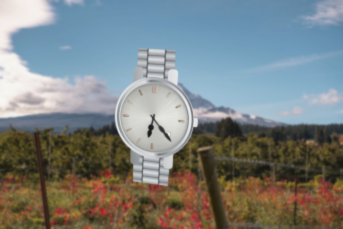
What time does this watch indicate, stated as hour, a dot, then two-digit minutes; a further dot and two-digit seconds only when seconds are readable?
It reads 6.23
